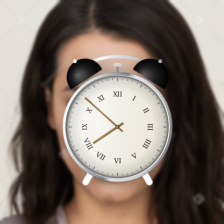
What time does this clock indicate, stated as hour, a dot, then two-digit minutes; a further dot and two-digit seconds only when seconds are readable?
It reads 7.52
